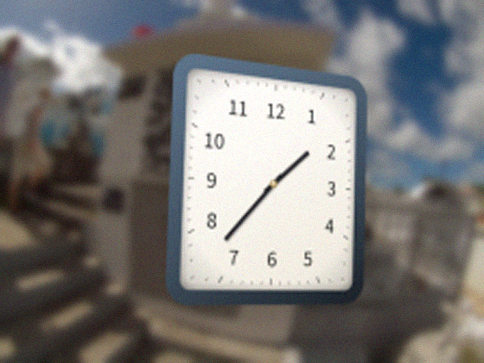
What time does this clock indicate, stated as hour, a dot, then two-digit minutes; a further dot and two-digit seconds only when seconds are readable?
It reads 1.37
